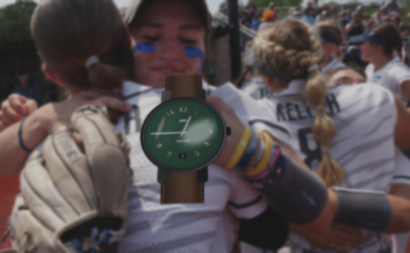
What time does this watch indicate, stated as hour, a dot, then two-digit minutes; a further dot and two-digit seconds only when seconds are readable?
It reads 12.45
